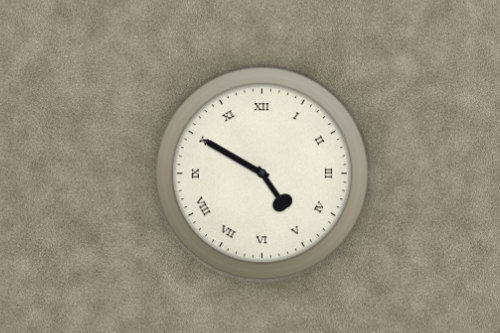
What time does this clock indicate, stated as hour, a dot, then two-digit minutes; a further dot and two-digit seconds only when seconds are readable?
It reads 4.50
